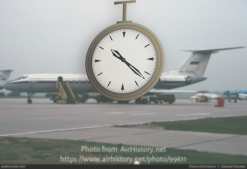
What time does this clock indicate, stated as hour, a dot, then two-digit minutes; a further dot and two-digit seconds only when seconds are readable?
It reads 10.22
